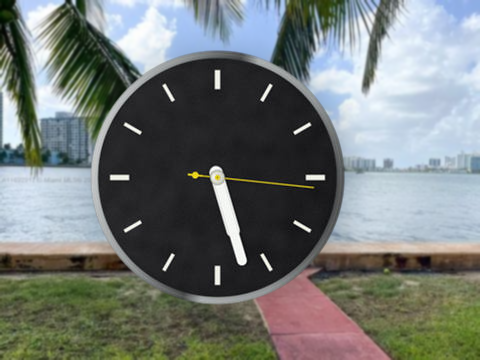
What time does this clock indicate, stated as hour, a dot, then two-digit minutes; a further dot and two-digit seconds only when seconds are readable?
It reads 5.27.16
